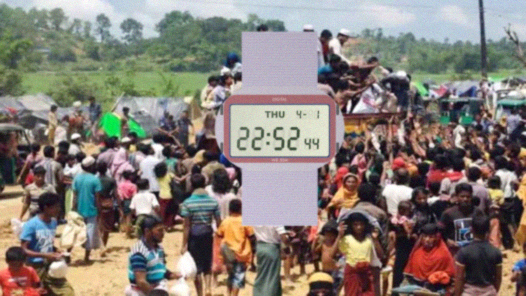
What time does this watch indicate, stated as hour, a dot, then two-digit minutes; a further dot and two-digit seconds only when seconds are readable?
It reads 22.52.44
